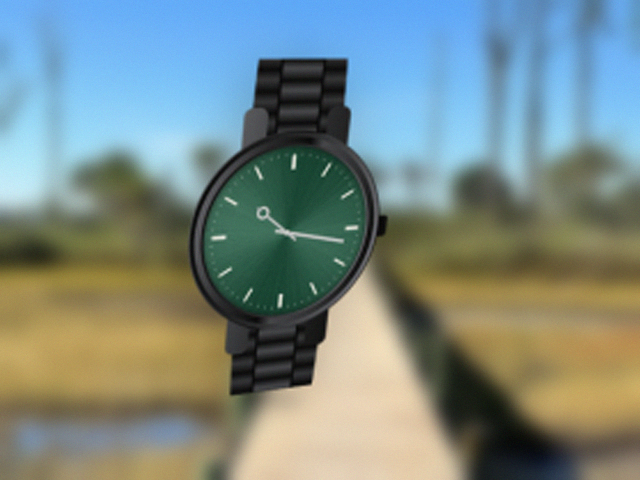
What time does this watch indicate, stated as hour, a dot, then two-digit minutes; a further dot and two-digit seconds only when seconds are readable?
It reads 10.17
